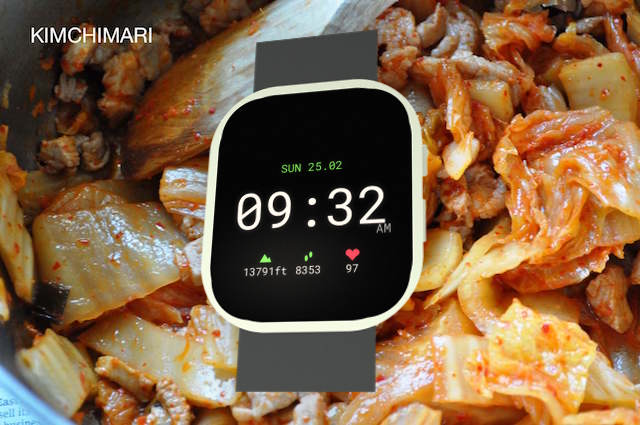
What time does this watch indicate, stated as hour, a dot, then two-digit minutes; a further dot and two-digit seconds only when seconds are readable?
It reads 9.32
